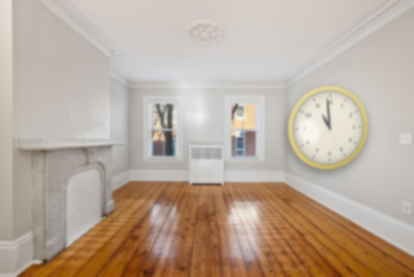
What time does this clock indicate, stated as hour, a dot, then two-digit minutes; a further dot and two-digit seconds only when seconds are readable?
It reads 10.59
